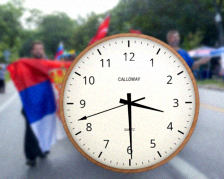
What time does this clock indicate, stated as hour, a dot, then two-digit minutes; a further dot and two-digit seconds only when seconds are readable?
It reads 3.29.42
